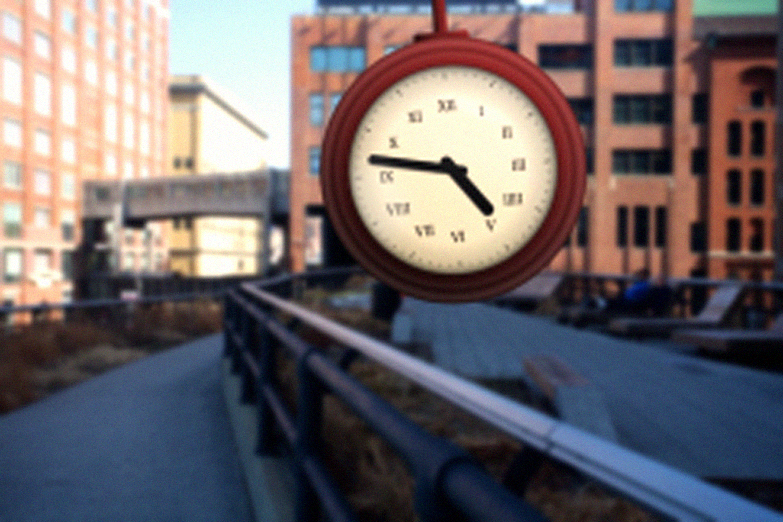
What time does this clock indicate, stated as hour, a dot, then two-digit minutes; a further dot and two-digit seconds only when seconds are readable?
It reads 4.47
